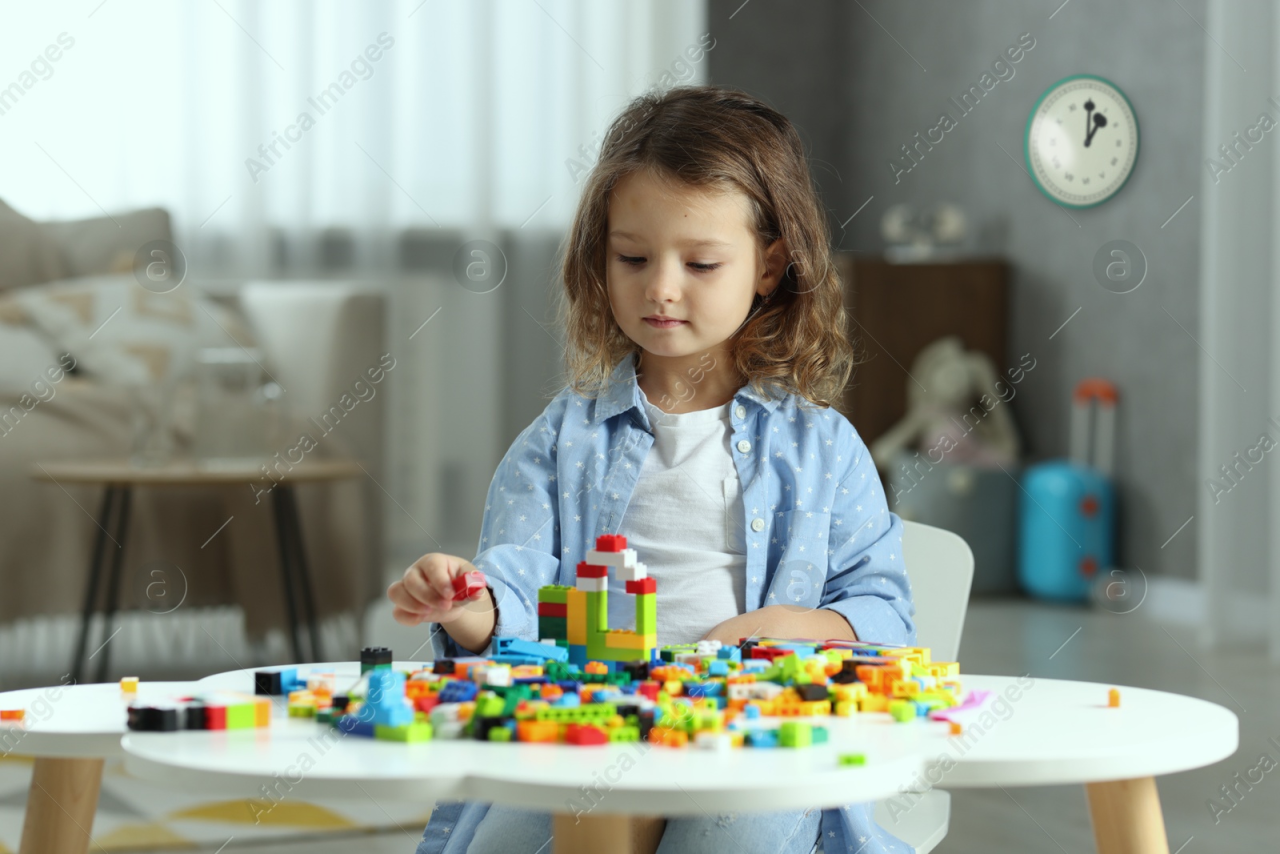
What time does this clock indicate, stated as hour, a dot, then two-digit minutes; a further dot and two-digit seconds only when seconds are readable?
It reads 1.00
